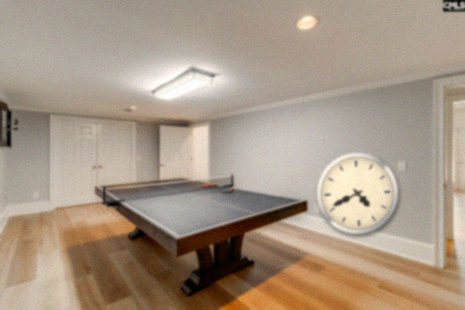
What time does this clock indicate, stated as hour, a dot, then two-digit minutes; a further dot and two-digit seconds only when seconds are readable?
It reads 4.41
